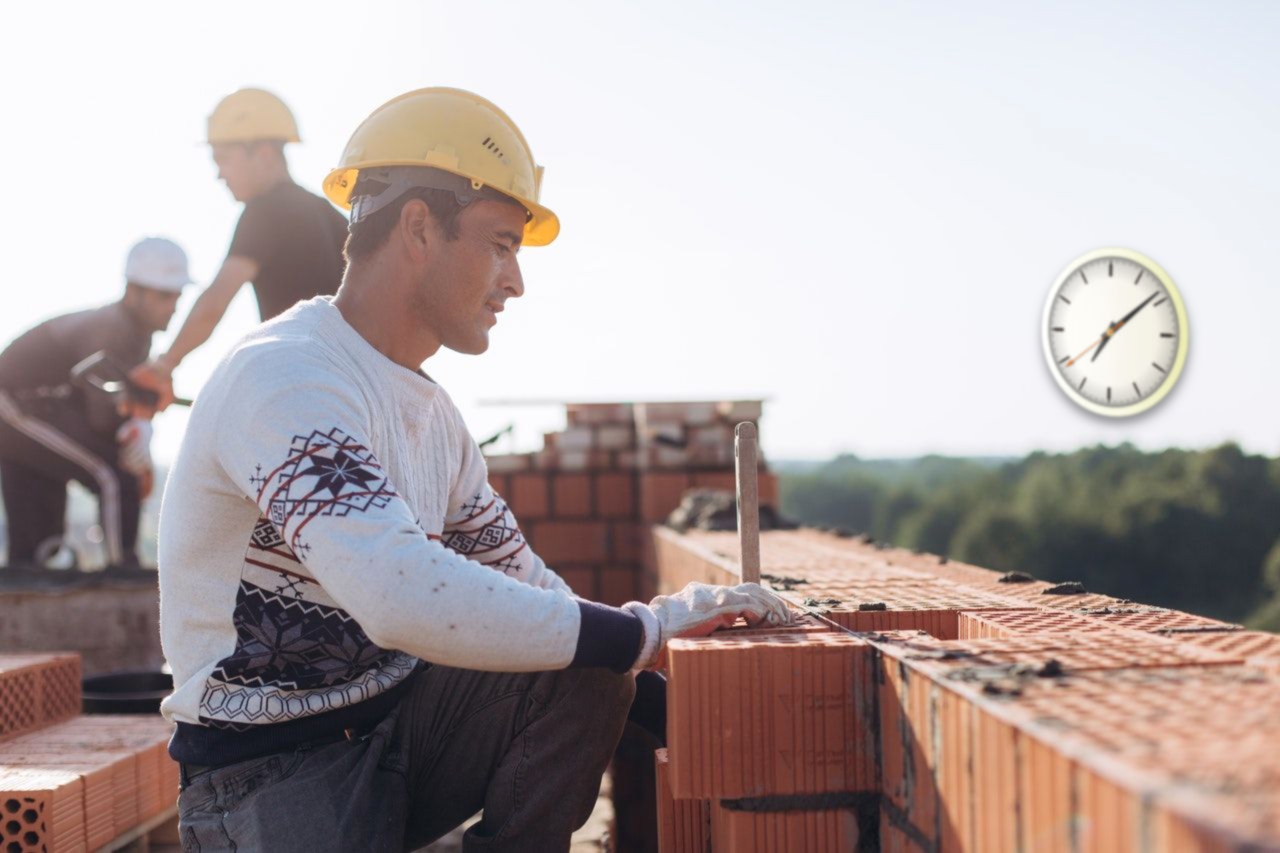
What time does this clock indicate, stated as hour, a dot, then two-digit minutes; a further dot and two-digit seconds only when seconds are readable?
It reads 7.08.39
